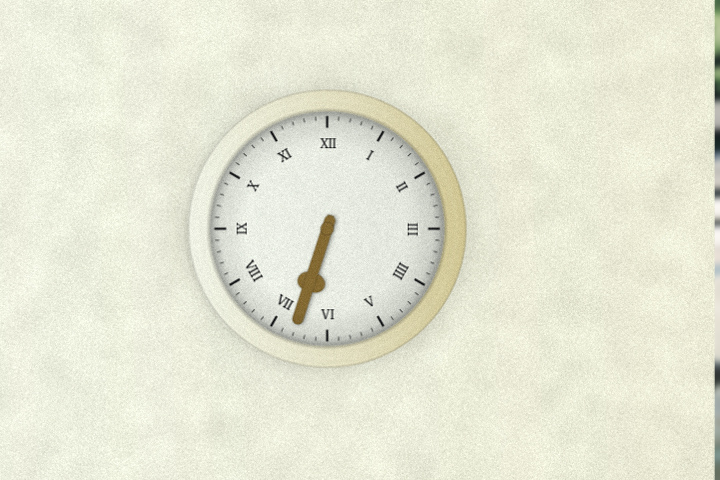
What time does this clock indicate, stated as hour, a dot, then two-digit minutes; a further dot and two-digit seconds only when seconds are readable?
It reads 6.33
